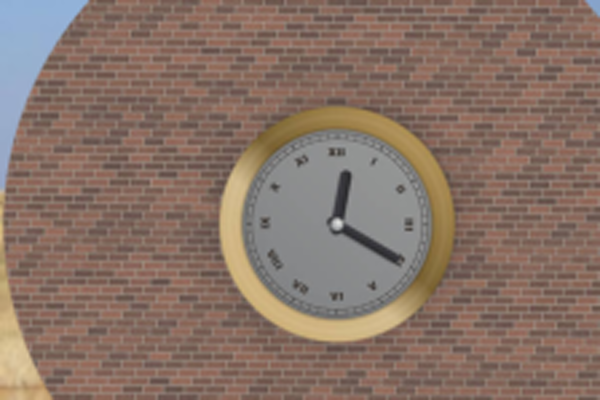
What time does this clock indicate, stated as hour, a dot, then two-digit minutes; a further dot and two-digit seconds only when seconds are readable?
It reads 12.20
